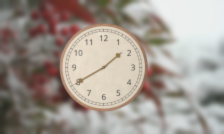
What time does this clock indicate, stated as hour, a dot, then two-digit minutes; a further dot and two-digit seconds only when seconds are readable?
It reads 1.40
